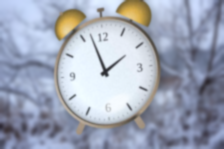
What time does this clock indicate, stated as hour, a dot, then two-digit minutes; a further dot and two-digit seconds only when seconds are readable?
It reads 1.57
